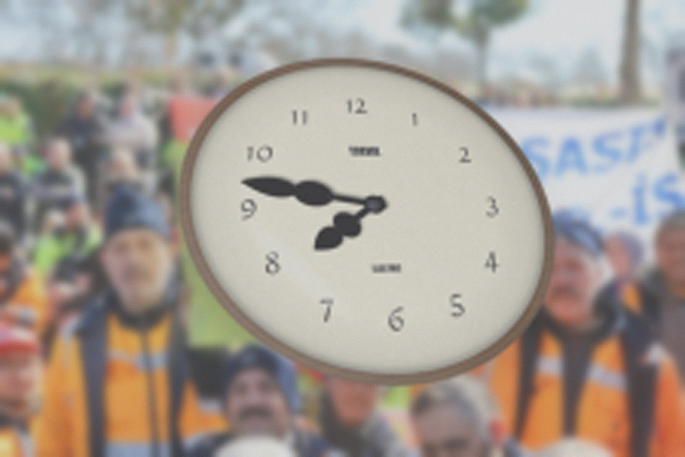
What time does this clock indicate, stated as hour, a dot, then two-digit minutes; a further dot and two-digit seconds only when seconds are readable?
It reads 7.47
